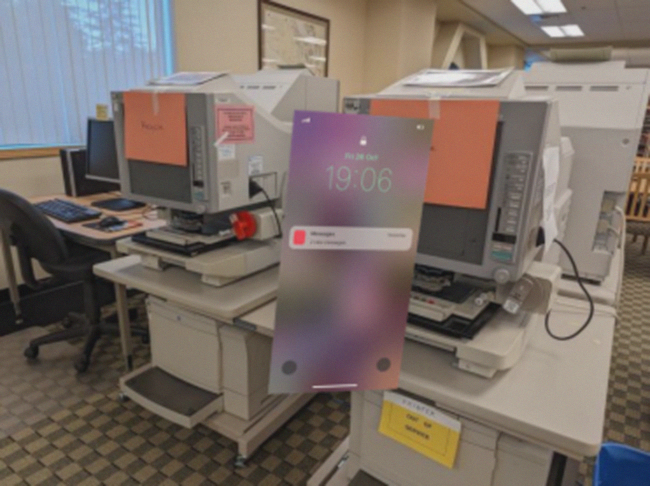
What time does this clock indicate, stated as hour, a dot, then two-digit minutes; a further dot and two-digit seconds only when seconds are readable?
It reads 19.06
